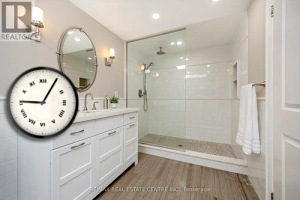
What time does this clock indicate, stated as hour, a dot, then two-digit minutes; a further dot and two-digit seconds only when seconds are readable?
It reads 9.05
